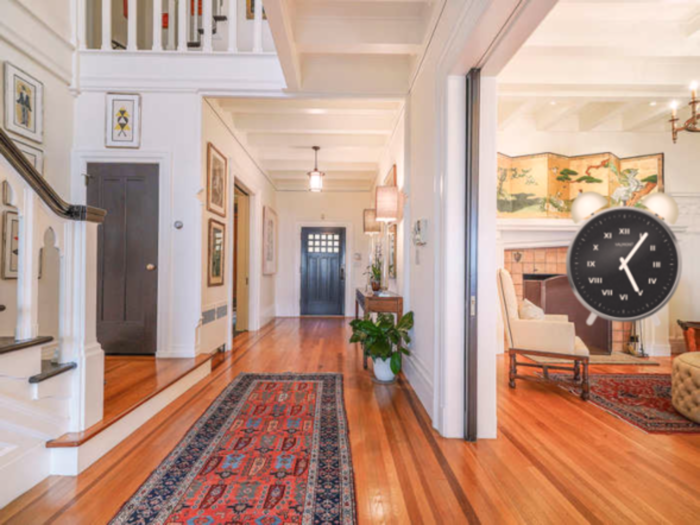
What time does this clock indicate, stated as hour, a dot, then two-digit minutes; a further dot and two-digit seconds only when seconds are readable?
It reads 5.06
